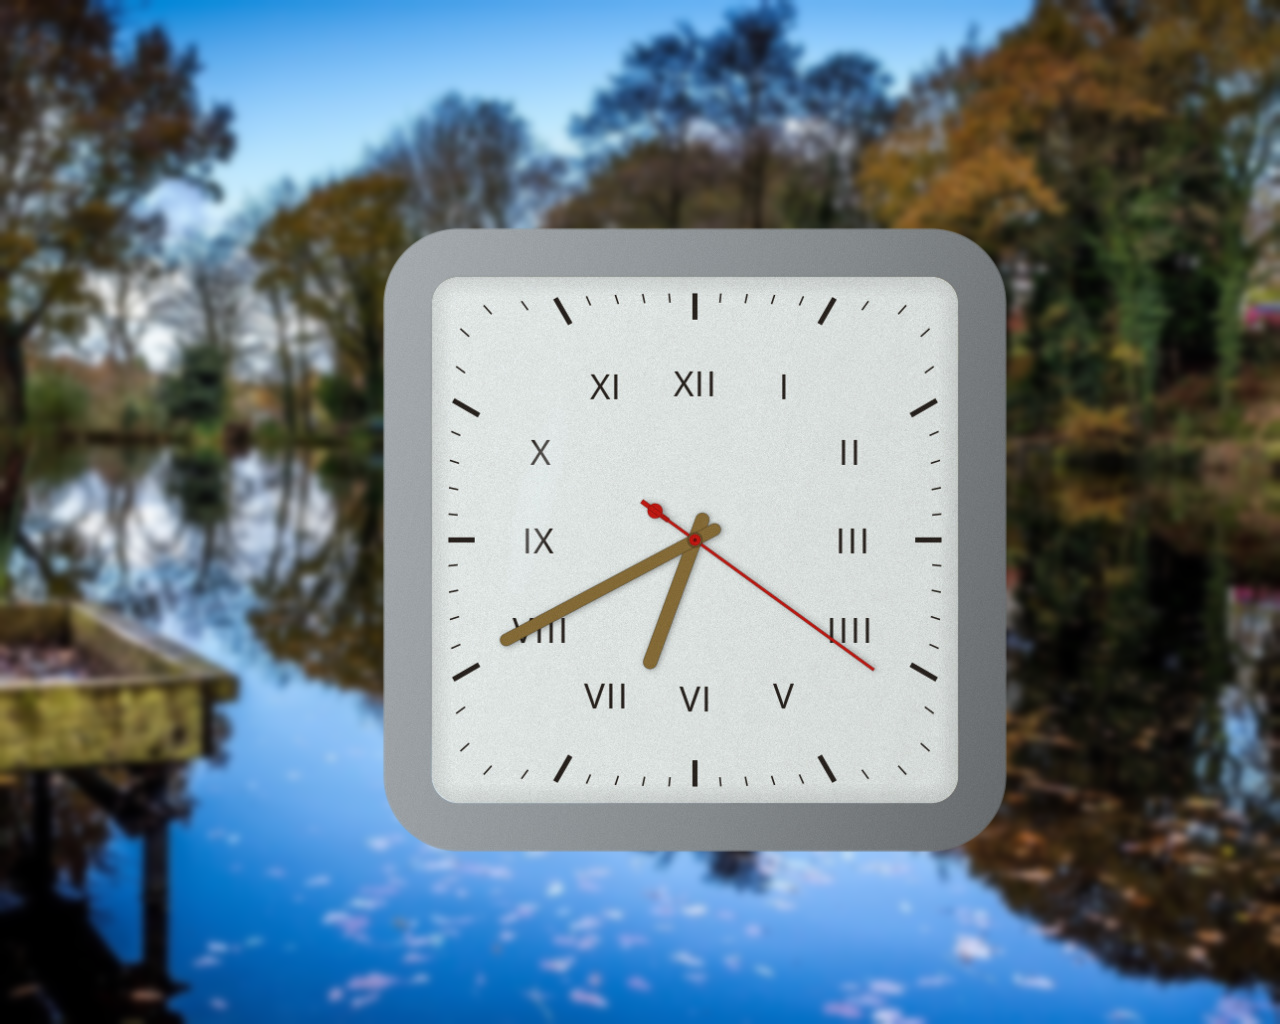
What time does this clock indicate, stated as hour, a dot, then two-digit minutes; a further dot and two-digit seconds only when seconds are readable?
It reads 6.40.21
